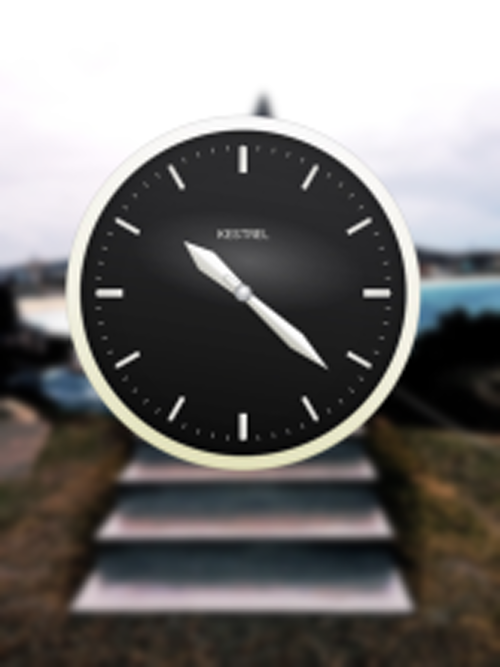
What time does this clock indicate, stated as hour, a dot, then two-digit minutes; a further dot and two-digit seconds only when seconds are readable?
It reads 10.22
